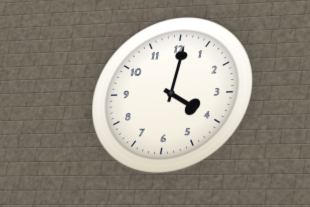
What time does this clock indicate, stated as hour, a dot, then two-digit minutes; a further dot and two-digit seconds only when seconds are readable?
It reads 4.01
